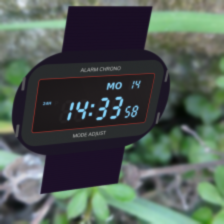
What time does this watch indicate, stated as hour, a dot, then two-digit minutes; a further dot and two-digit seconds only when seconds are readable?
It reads 14.33.58
